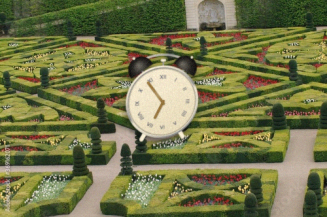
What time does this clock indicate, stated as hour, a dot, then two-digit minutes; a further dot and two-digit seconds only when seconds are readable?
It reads 6.54
